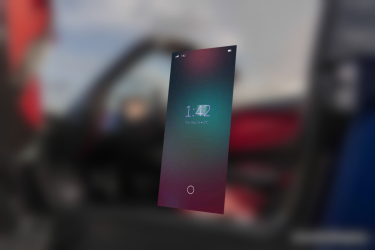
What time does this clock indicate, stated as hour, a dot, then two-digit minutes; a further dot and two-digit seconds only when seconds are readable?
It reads 1.42
